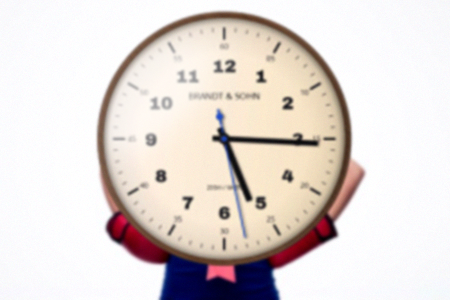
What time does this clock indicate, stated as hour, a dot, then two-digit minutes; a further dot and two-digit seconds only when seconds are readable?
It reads 5.15.28
